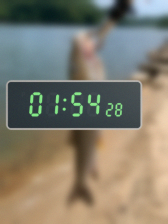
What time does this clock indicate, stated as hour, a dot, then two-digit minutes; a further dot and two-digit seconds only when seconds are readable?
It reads 1.54.28
